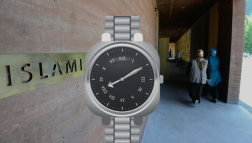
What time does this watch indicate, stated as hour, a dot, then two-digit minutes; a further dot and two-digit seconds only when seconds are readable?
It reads 8.10
